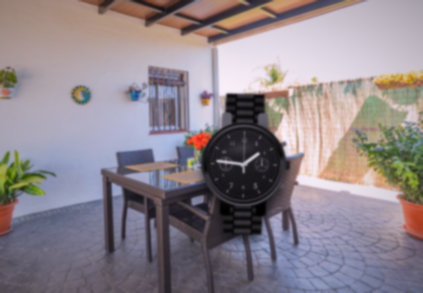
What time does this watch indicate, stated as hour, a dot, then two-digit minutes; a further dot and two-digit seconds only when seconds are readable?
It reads 1.46
